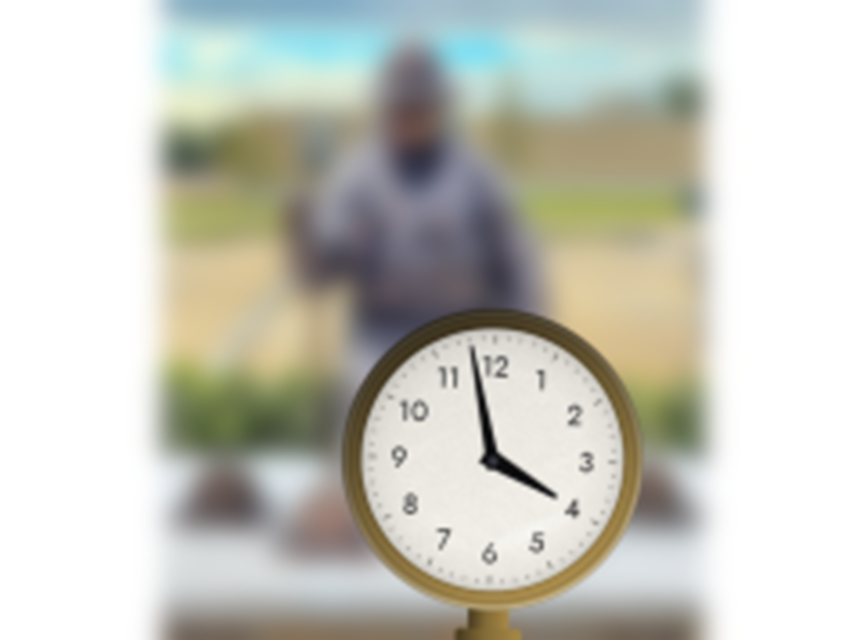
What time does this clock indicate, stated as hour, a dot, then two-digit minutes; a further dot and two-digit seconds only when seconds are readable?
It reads 3.58
